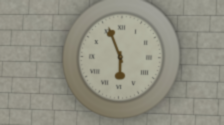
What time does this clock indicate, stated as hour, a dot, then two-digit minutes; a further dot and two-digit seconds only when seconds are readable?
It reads 5.56
